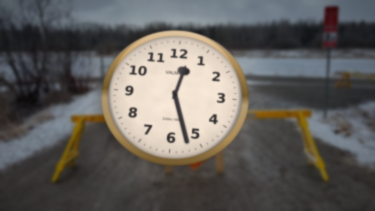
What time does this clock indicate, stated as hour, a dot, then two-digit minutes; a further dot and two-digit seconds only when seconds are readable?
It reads 12.27
